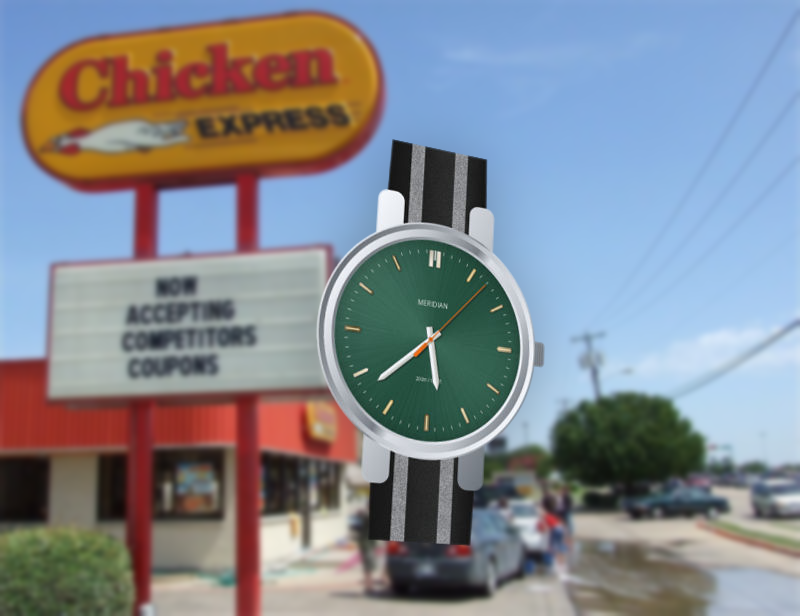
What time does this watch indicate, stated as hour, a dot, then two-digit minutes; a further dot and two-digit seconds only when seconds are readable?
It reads 5.38.07
